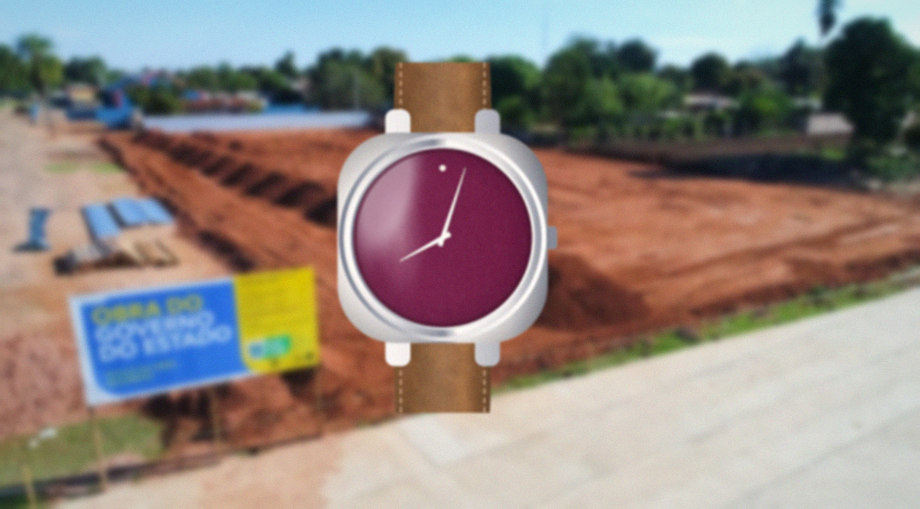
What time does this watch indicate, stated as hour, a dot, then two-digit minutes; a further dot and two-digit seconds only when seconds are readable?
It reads 8.03
